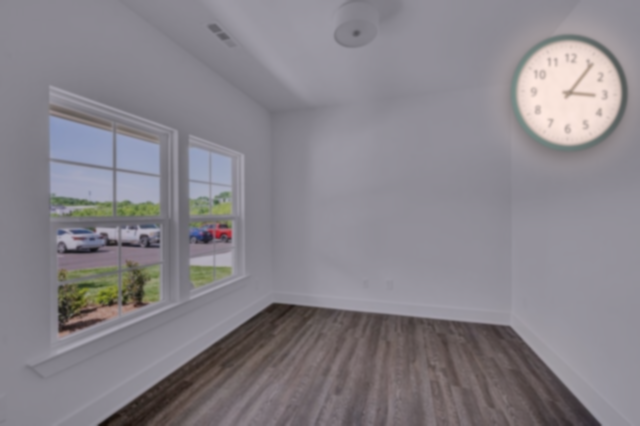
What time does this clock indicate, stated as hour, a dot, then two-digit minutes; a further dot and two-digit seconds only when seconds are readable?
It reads 3.06
